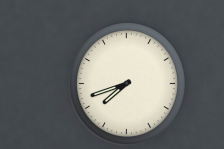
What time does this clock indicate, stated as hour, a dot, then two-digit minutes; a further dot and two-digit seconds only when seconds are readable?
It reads 7.42
